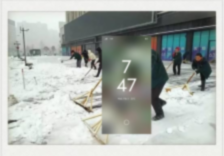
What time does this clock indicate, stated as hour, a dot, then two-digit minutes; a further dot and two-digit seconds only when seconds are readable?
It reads 7.47
